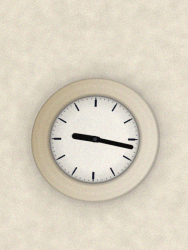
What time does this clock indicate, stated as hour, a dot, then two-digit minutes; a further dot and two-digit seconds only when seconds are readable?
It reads 9.17
